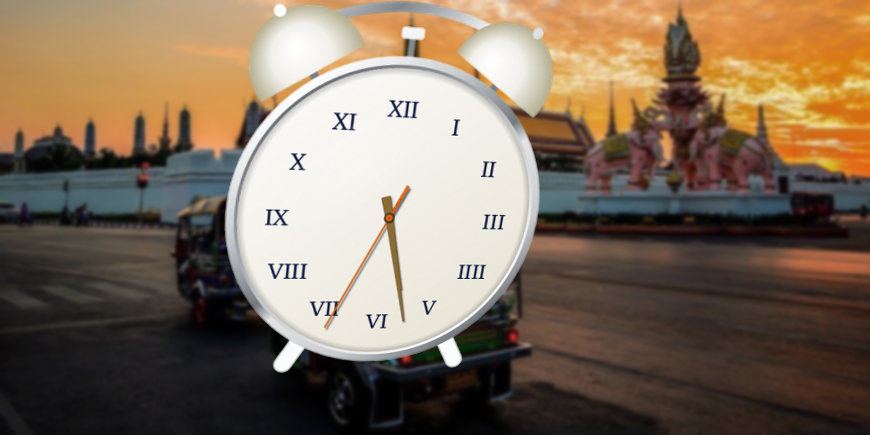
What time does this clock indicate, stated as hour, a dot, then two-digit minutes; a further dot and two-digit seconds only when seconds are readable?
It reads 5.27.34
